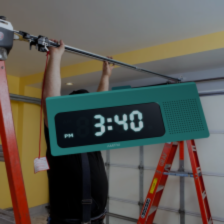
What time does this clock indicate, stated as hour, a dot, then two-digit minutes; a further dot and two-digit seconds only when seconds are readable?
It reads 3.40
